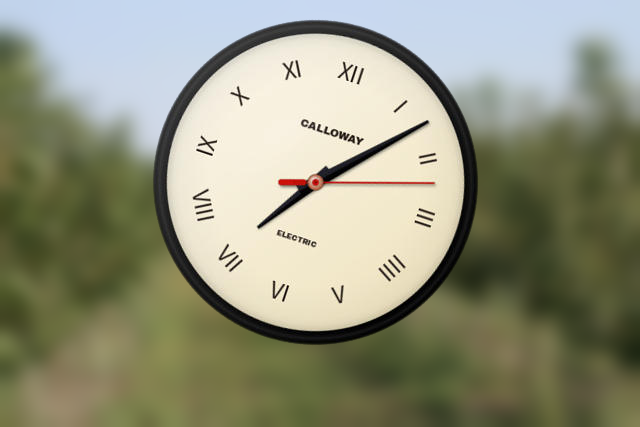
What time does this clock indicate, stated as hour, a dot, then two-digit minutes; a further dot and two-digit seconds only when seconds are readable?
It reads 7.07.12
